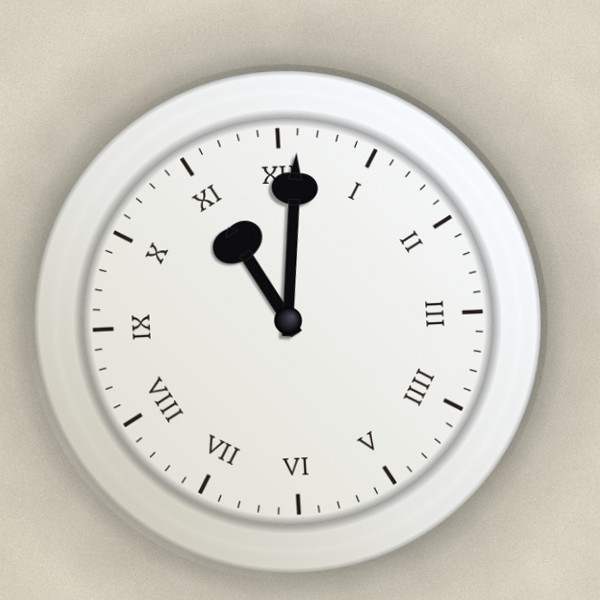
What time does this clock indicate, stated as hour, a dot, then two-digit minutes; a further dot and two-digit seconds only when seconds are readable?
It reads 11.01
